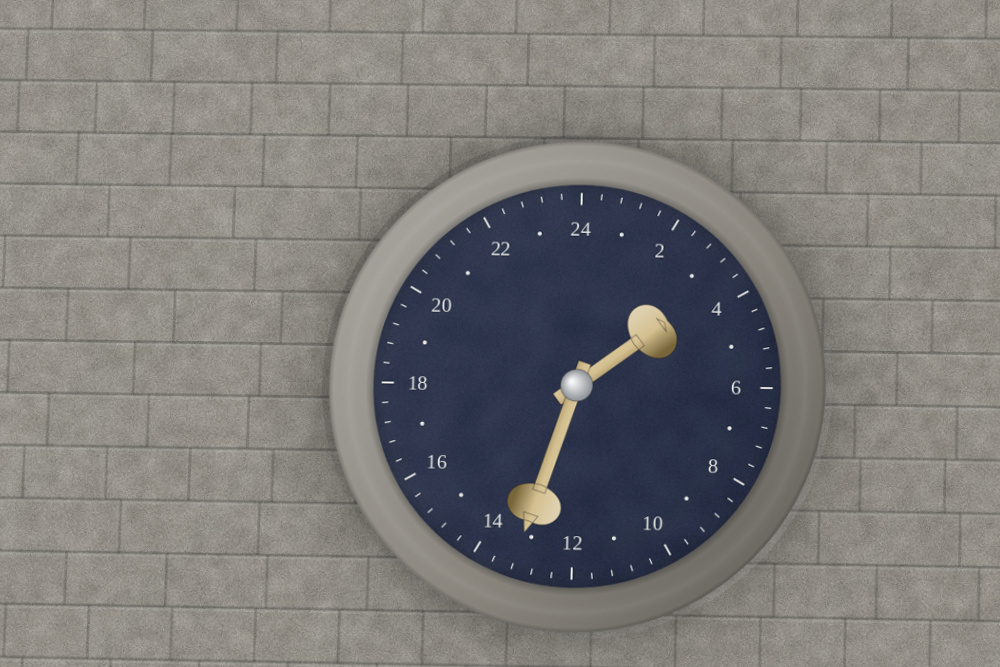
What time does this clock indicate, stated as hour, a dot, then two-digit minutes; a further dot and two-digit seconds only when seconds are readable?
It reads 3.33
